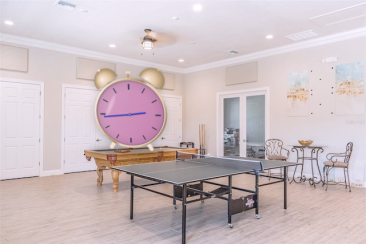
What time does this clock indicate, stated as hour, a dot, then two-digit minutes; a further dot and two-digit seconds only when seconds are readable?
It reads 2.44
